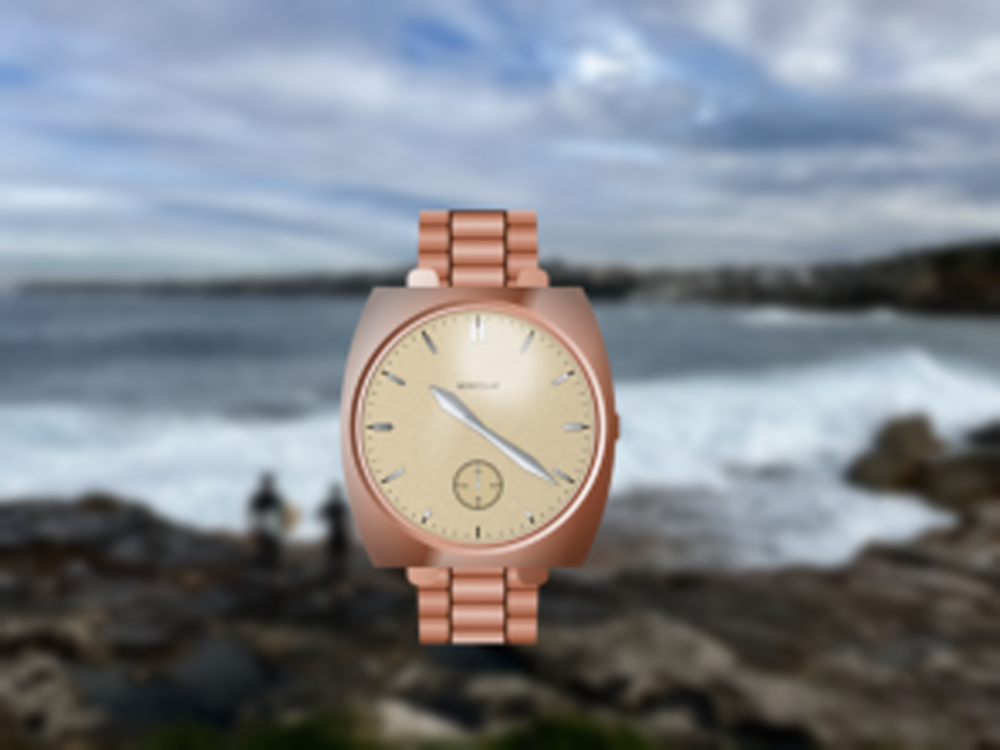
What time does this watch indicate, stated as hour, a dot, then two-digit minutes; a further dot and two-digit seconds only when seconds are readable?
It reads 10.21
